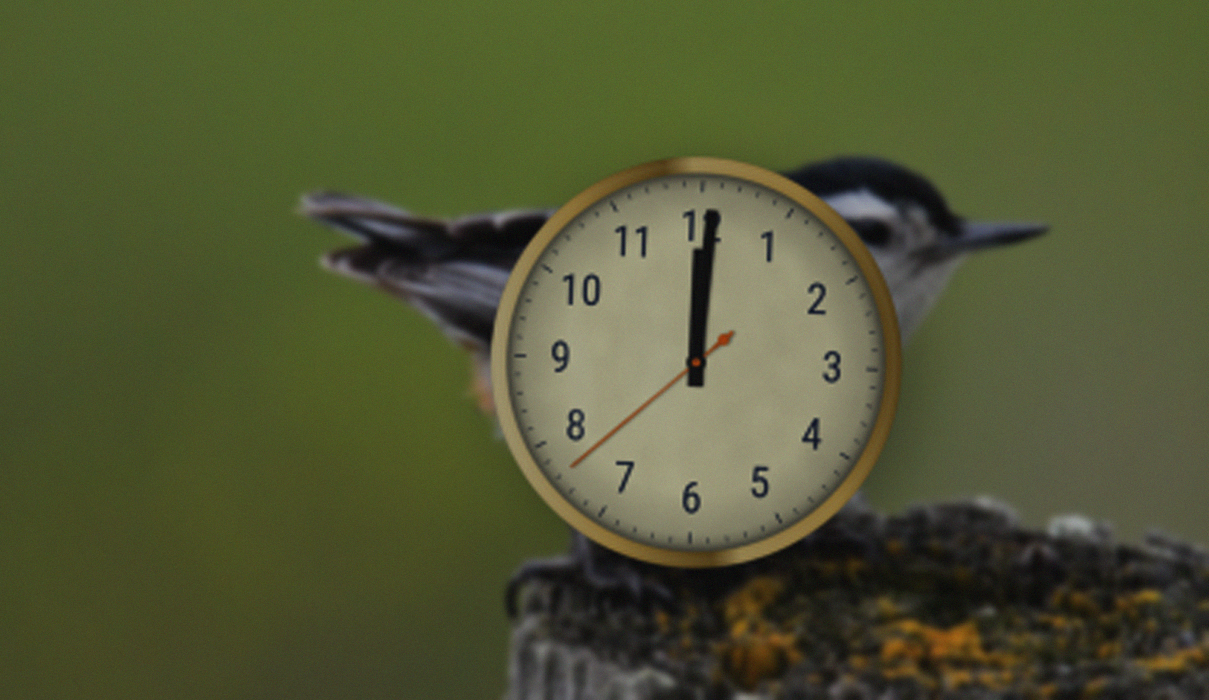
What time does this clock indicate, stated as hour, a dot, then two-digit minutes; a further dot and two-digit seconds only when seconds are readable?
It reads 12.00.38
